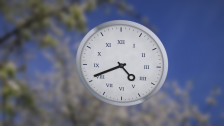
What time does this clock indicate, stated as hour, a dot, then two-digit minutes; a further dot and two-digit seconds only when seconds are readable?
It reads 4.41
